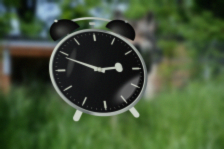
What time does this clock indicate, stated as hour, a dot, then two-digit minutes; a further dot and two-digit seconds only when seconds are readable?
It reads 2.49
